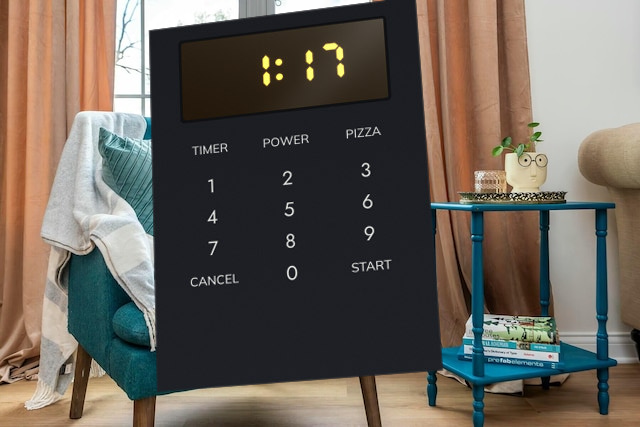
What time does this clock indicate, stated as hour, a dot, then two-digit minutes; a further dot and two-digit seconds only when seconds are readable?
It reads 1.17
